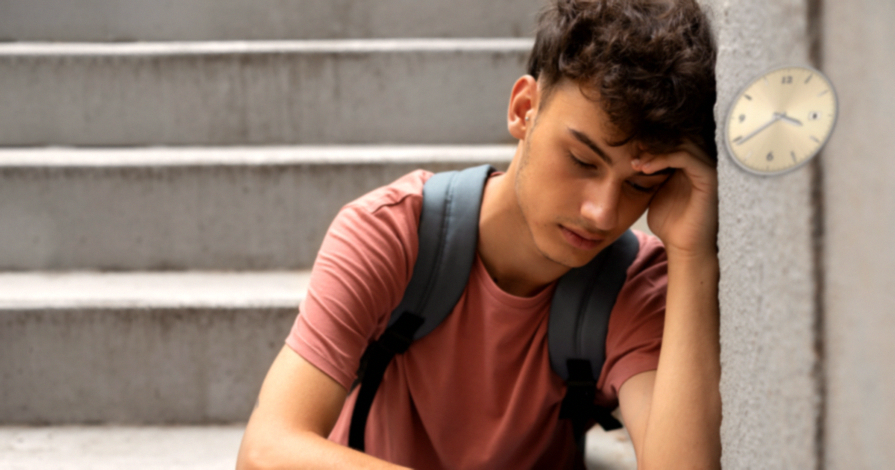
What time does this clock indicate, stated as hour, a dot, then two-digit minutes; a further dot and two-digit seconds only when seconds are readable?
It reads 3.39
